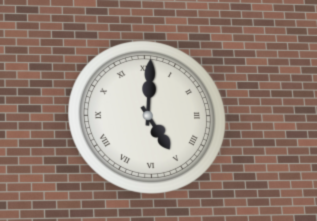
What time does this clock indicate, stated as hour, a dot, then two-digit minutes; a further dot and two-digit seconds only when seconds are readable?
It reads 5.01
